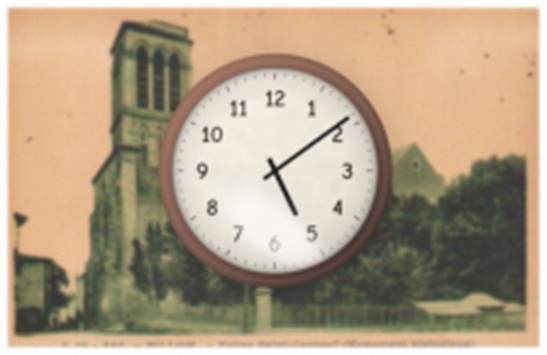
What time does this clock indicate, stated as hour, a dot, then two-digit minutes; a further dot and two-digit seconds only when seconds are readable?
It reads 5.09
